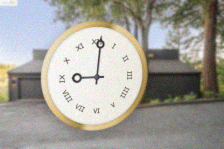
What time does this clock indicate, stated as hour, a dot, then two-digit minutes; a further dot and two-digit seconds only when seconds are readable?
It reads 9.01
